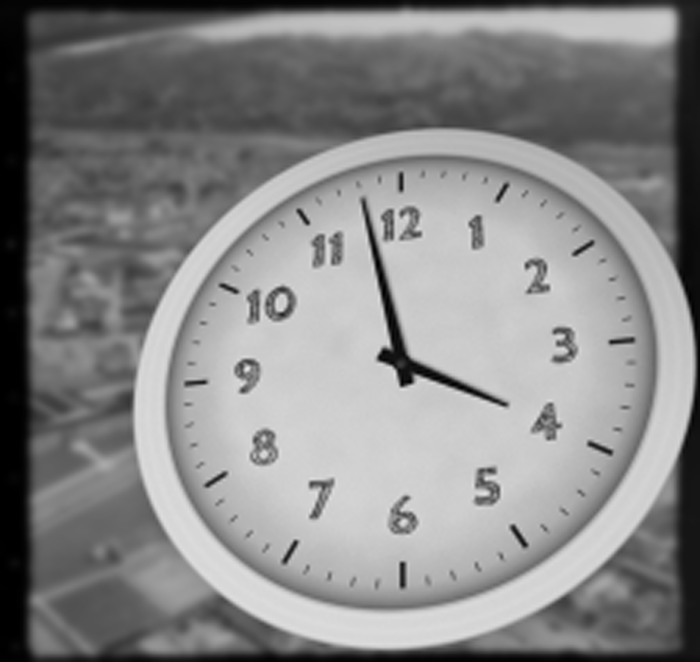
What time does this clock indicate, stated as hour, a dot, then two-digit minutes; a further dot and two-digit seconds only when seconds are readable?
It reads 3.58
